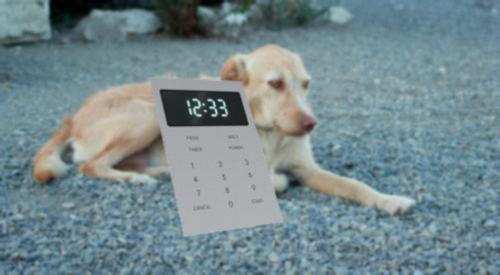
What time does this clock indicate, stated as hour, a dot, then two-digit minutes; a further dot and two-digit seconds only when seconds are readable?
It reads 12.33
